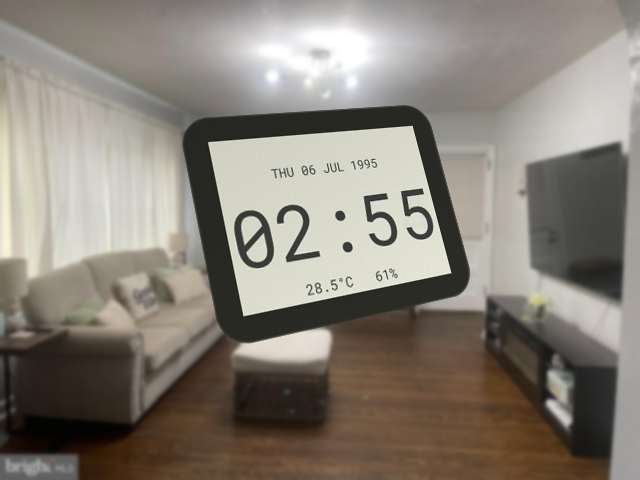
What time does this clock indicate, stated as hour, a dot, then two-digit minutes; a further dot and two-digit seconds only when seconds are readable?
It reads 2.55
